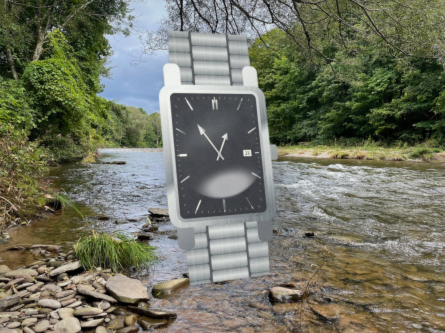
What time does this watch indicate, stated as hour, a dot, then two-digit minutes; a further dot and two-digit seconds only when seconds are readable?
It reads 12.54
